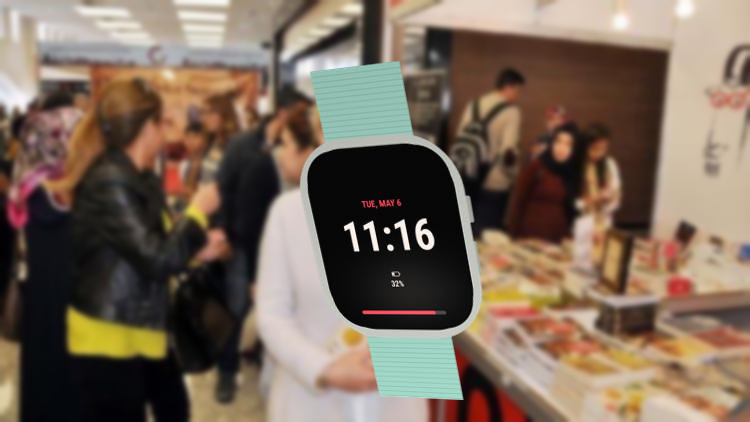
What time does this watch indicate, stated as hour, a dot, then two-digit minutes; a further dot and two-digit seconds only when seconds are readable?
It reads 11.16
